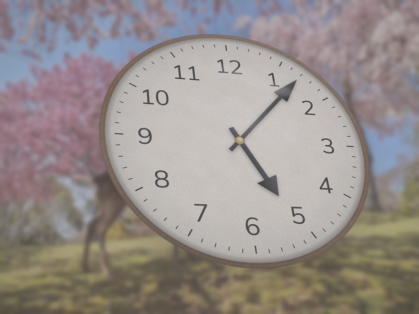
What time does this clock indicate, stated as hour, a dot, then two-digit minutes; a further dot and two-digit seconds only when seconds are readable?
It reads 5.07
